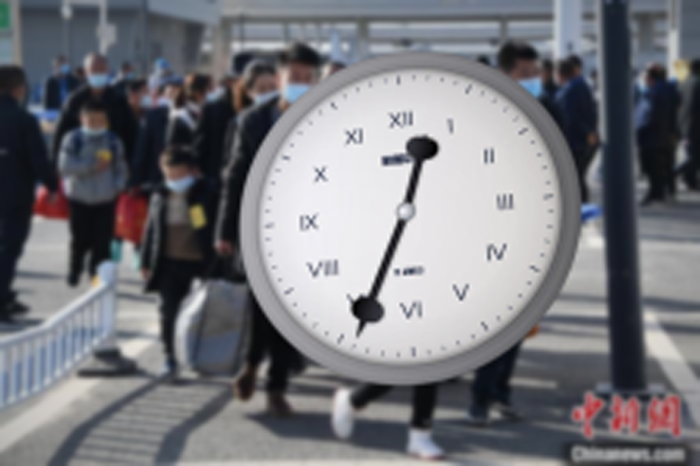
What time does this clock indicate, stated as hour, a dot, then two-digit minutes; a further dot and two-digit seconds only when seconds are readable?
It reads 12.34
